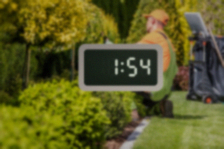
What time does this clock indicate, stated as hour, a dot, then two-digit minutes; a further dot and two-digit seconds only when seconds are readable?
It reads 1.54
